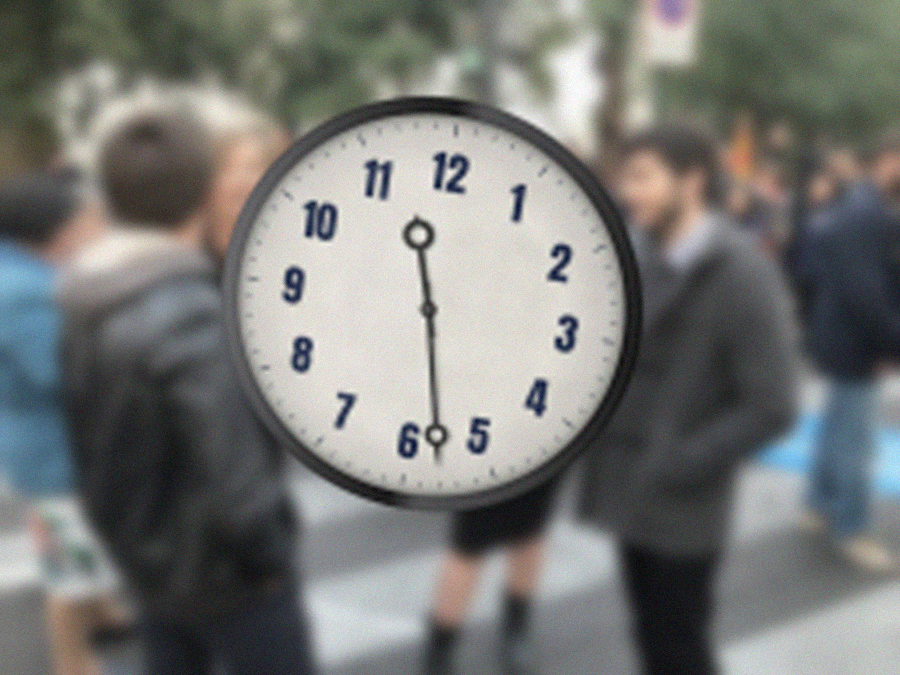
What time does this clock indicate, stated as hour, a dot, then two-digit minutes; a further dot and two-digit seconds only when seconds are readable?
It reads 11.28
